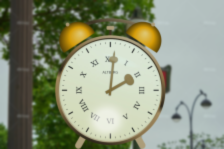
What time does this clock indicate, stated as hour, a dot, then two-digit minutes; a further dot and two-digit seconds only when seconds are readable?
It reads 2.01
